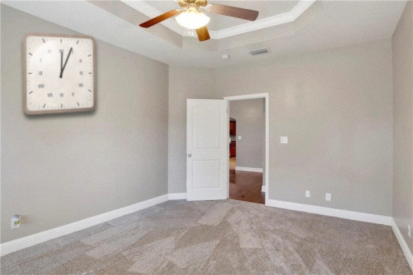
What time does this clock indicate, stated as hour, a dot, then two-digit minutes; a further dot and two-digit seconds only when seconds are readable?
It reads 12.04
